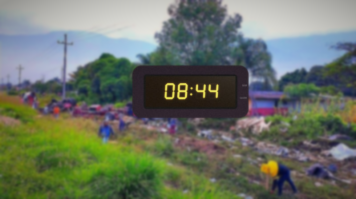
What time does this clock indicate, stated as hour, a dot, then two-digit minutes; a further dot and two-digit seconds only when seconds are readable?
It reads 8.44
